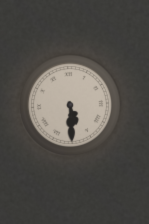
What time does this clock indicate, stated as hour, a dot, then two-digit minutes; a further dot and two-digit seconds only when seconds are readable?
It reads 5.30
